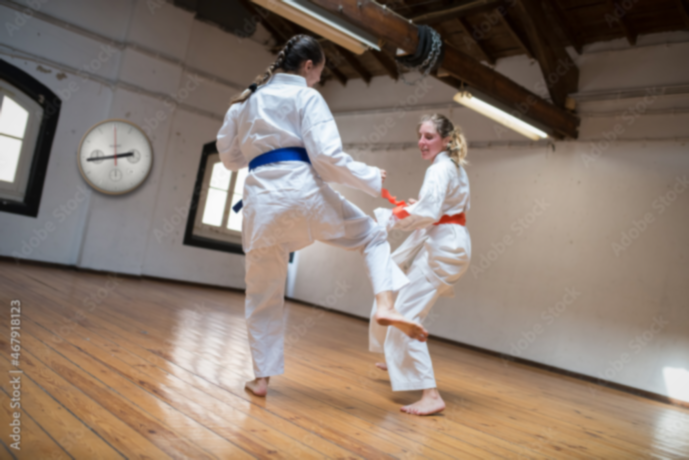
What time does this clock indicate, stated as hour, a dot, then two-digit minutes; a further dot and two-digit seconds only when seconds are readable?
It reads 2.44
